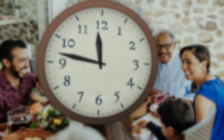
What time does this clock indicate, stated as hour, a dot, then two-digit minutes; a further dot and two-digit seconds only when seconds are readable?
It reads 11.47
